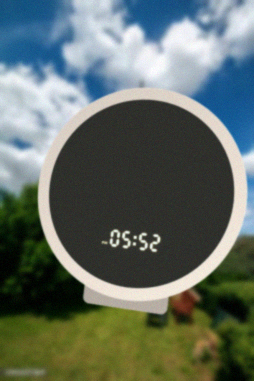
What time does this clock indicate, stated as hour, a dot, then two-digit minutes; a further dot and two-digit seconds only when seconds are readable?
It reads 5.52
